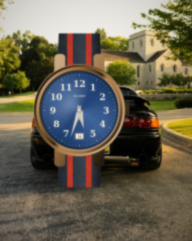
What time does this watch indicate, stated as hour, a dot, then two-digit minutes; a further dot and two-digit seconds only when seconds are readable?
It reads 5.33
